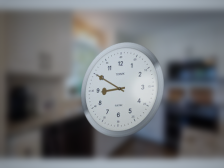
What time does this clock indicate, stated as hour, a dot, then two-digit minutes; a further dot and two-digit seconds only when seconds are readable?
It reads 8.50
